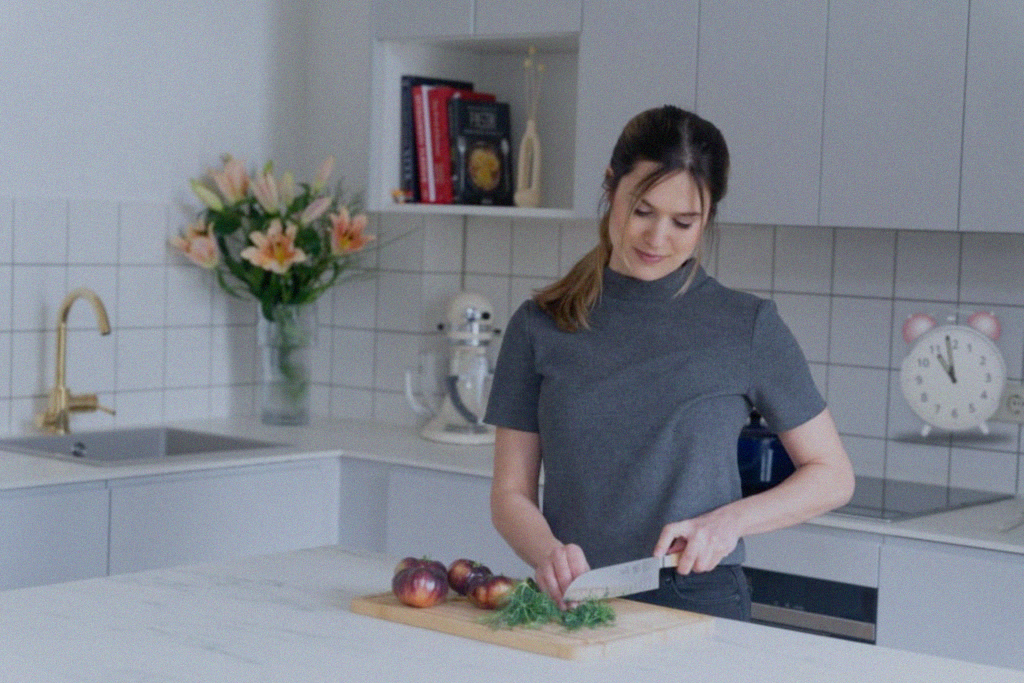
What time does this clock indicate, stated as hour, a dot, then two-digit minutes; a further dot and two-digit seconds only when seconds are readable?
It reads 10.59
